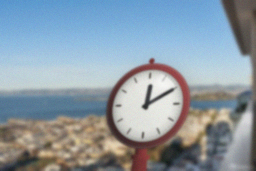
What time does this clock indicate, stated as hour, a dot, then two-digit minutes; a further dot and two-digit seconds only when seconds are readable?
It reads 12.10
